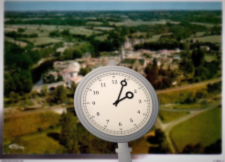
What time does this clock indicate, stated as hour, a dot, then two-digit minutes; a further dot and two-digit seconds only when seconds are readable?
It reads 2.04
